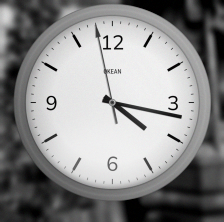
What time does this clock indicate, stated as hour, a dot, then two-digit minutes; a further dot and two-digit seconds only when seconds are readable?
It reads 4.16.58
